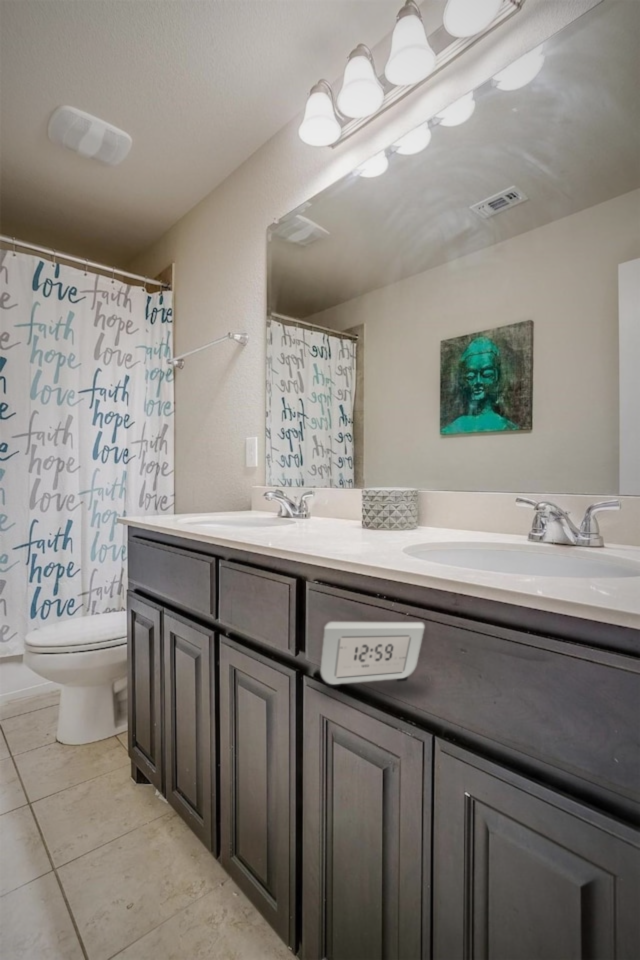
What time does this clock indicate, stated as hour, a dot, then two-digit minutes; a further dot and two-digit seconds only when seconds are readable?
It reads 12.59
